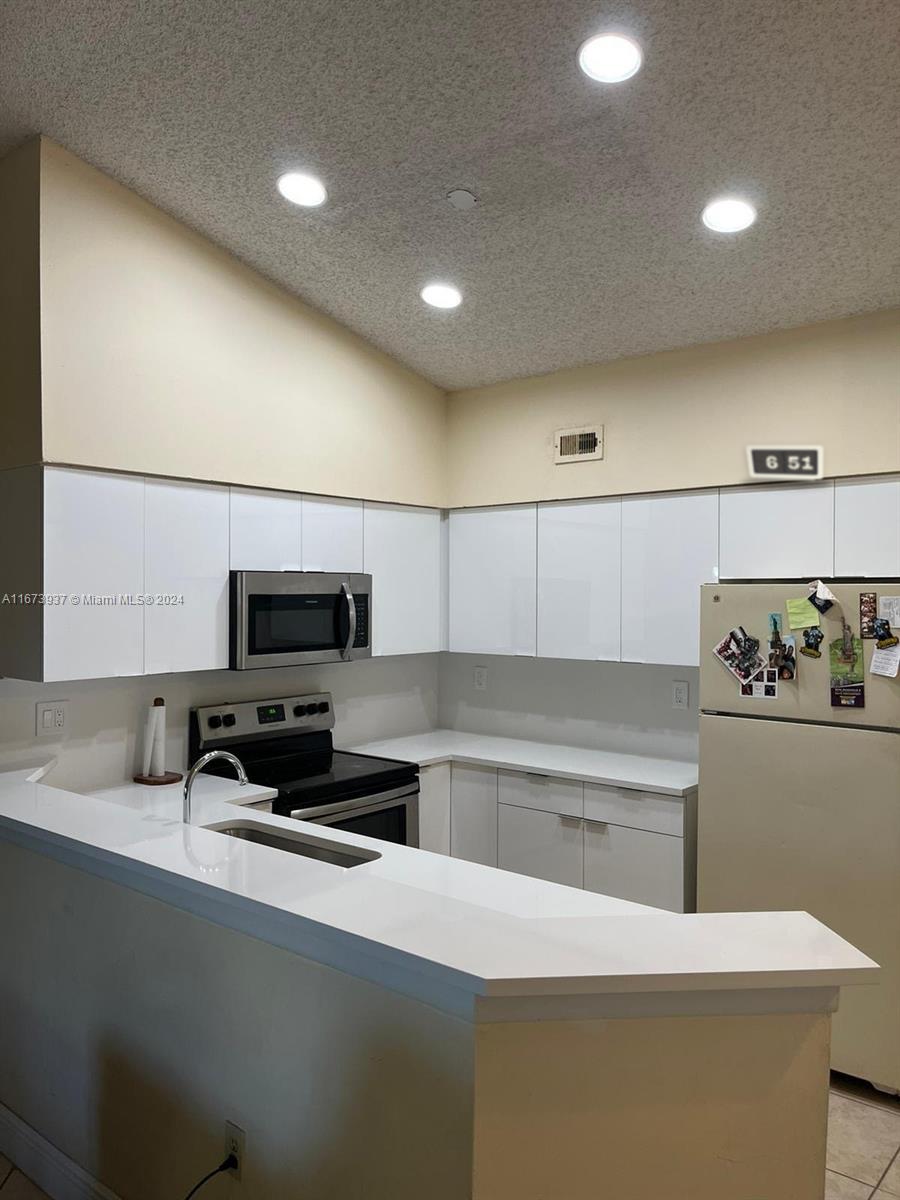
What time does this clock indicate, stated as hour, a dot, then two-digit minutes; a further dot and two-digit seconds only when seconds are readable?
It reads 6.51
